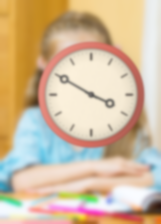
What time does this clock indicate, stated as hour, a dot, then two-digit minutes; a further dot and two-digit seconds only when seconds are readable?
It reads 3.50
